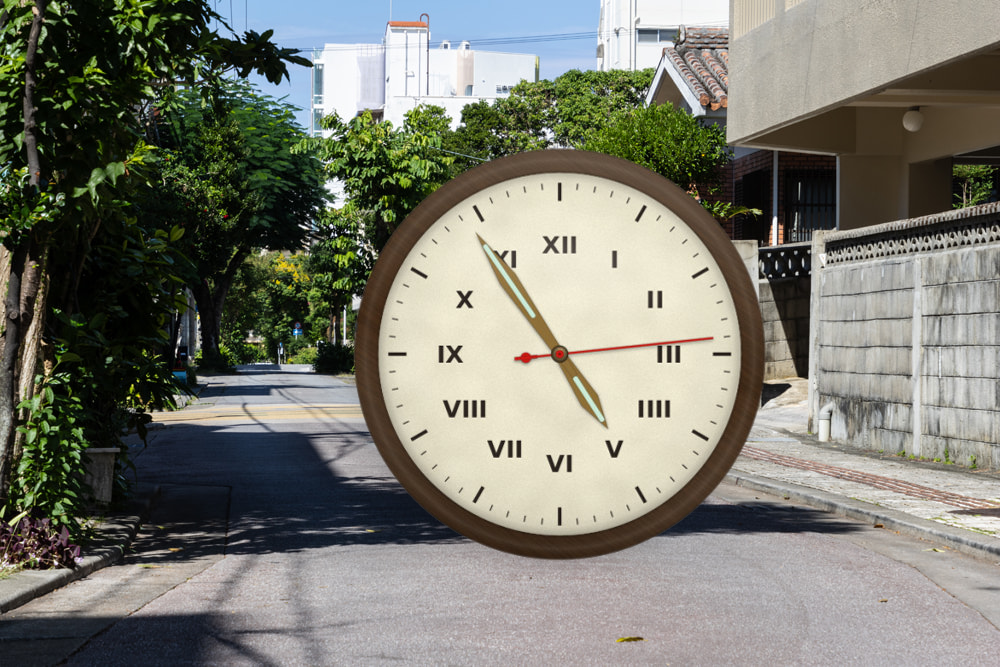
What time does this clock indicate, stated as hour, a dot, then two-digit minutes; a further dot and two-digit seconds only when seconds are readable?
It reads 4.54.14
